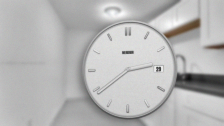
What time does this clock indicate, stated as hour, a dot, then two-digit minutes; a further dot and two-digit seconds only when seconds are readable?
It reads 2.39
